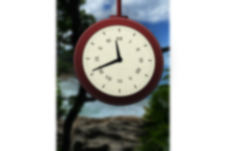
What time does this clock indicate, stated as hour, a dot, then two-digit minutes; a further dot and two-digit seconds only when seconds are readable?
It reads 11.41
